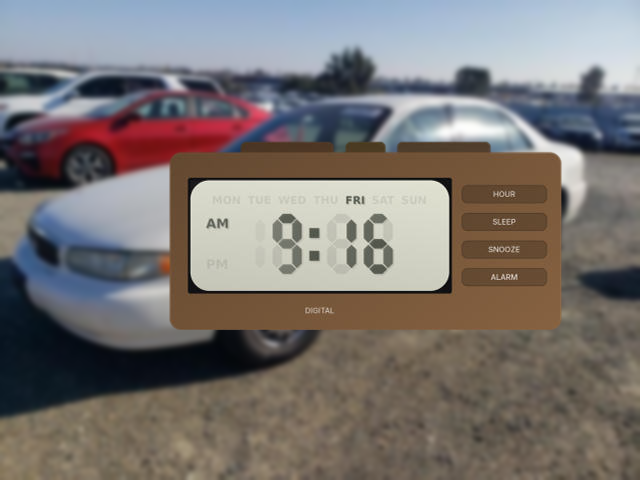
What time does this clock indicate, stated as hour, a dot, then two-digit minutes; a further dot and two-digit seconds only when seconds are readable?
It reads 9.16
